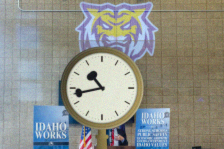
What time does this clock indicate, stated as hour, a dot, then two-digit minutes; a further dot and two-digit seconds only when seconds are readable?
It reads 10.43
